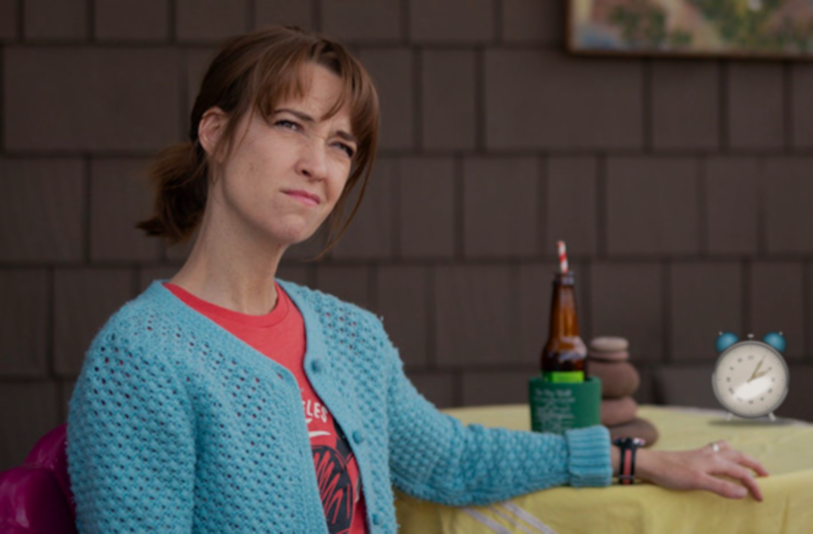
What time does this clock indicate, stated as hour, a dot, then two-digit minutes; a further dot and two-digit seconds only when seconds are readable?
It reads 2.05
